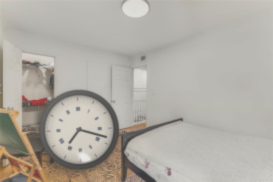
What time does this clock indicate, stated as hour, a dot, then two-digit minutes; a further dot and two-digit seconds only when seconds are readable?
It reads 7.18
